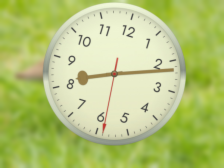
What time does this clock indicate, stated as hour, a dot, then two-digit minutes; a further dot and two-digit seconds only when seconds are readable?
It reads 8.11.29
